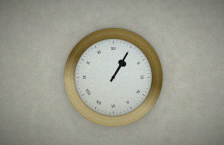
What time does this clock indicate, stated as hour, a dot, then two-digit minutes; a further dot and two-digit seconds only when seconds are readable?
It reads 1.05
